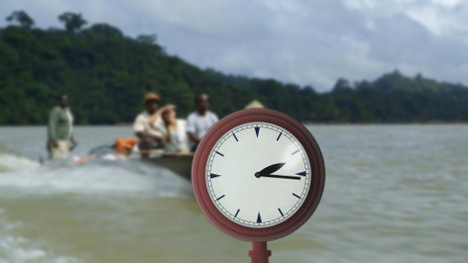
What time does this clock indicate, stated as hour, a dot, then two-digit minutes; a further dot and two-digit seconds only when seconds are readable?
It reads 2.16
